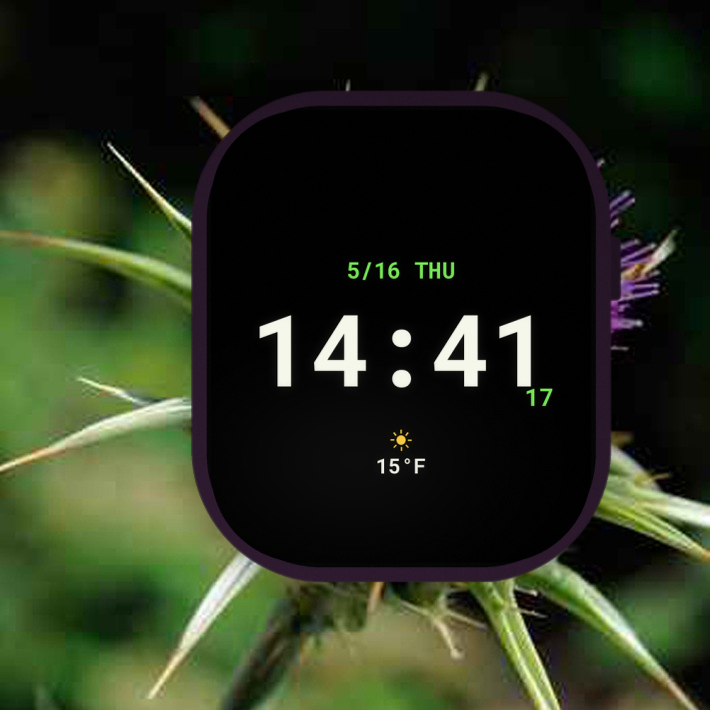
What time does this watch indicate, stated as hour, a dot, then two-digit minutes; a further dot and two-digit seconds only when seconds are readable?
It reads 14.41.17
